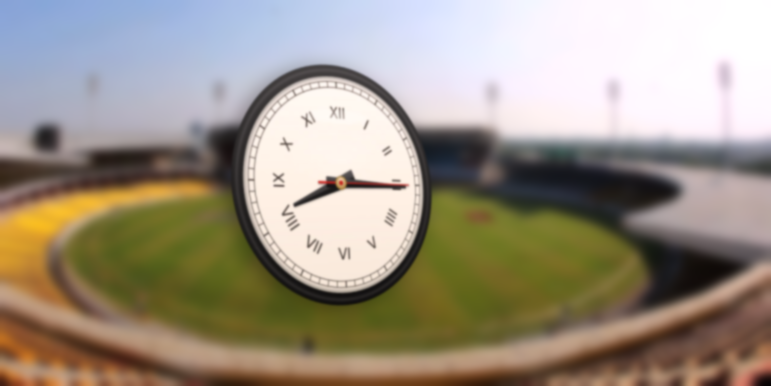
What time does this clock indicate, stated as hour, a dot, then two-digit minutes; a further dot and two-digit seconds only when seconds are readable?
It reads 8.15.15
